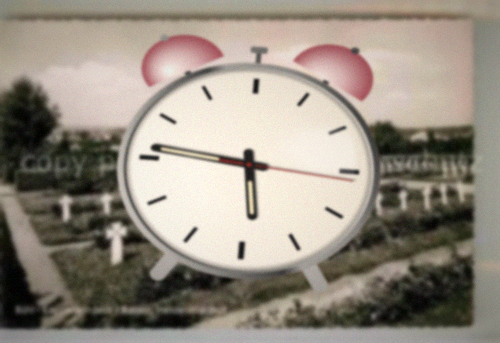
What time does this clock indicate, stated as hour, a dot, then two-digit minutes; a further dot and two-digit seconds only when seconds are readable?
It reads 5.46.16
